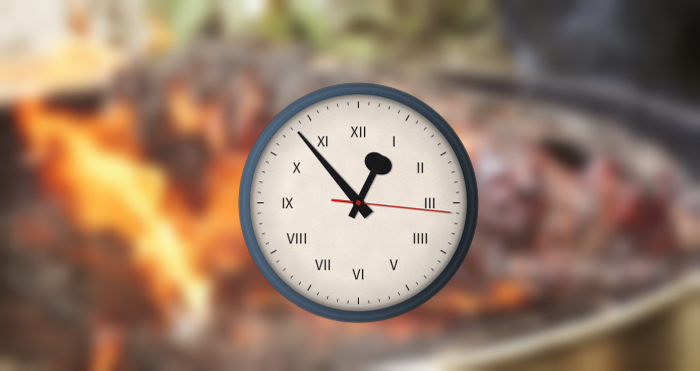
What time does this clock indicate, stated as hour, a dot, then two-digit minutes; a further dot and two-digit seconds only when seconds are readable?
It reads 12.53.16
